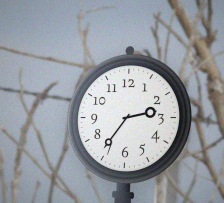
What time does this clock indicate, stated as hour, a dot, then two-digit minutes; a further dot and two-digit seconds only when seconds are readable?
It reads 2.36
